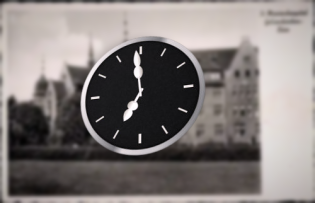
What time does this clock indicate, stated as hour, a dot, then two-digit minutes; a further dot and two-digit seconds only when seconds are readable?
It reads 6.59
